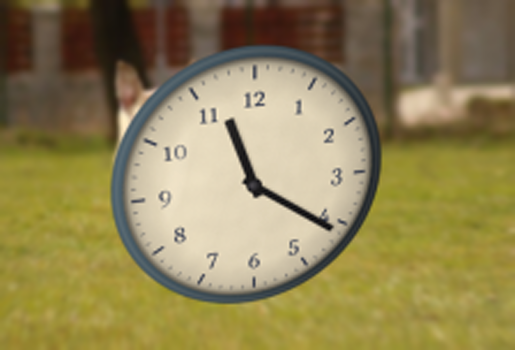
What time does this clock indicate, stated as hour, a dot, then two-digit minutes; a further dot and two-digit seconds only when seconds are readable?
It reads 11.21
